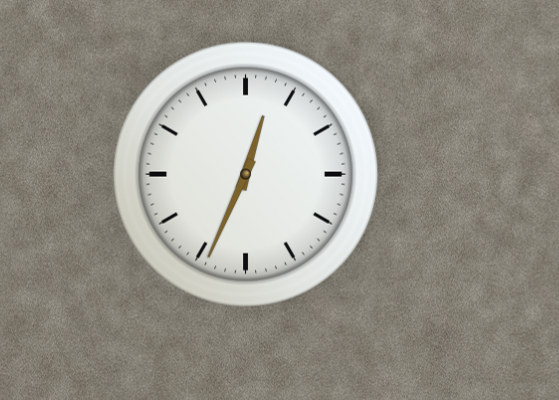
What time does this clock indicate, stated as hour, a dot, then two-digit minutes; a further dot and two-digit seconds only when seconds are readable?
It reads 12.34
